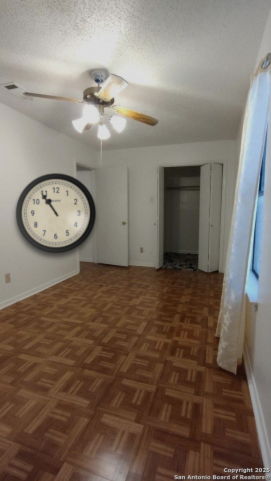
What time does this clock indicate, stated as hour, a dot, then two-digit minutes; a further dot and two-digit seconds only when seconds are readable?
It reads 10.54
